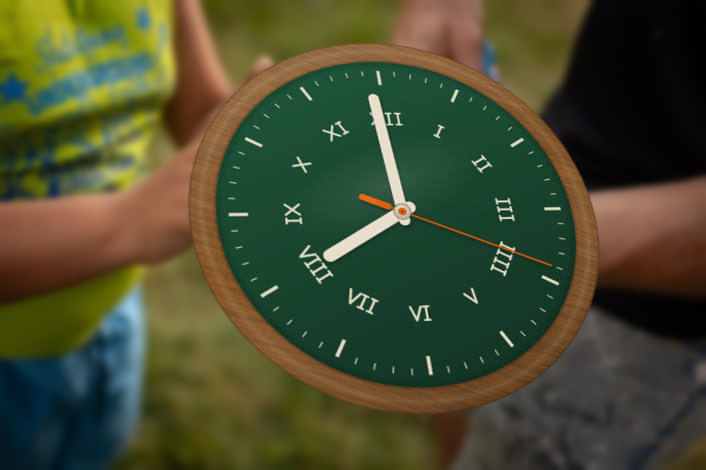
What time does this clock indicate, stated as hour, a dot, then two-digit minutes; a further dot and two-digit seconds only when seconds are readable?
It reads 7.59.19
